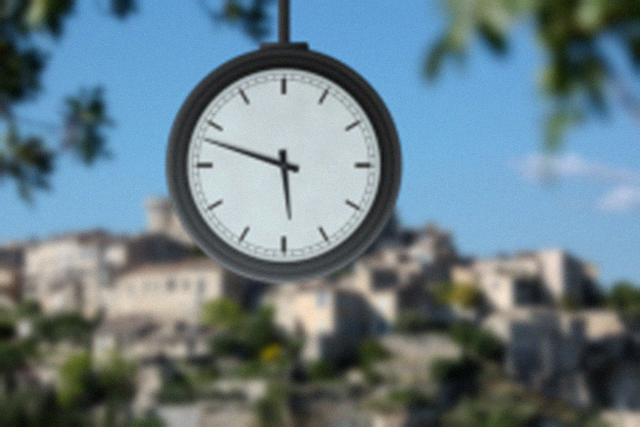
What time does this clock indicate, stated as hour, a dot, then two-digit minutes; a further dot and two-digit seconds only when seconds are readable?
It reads 5.48
